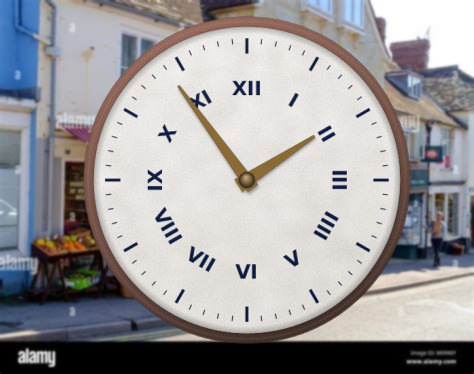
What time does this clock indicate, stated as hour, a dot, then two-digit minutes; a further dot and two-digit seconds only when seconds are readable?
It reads 1.54
